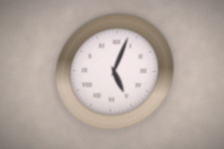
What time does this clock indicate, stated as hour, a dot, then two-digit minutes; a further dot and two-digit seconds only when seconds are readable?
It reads 5.03
